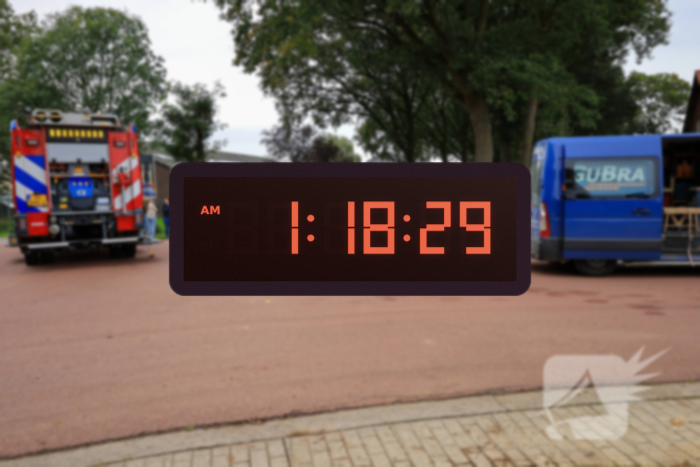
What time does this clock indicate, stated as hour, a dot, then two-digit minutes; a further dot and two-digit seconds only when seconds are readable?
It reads 1.18.29
